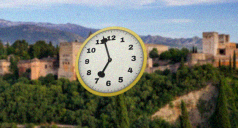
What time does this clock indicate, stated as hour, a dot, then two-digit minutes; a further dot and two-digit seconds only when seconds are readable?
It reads 6.57
